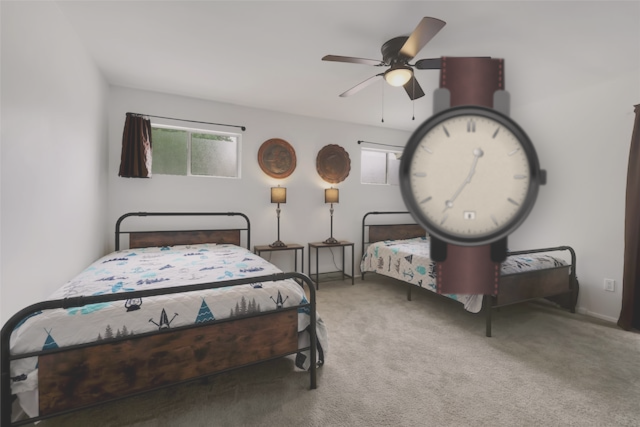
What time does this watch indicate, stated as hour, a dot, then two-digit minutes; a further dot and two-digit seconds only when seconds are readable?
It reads 12.36
